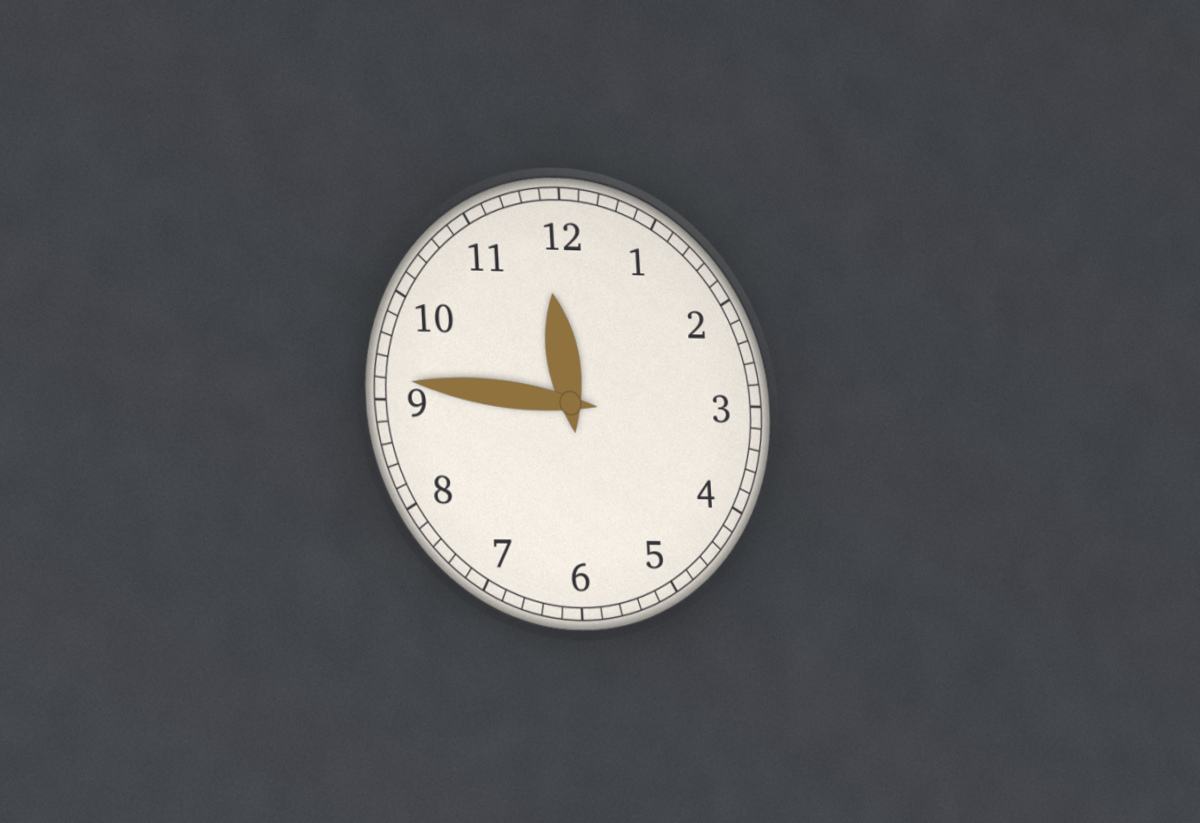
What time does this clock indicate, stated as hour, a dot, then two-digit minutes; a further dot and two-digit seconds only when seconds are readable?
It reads 11.46
